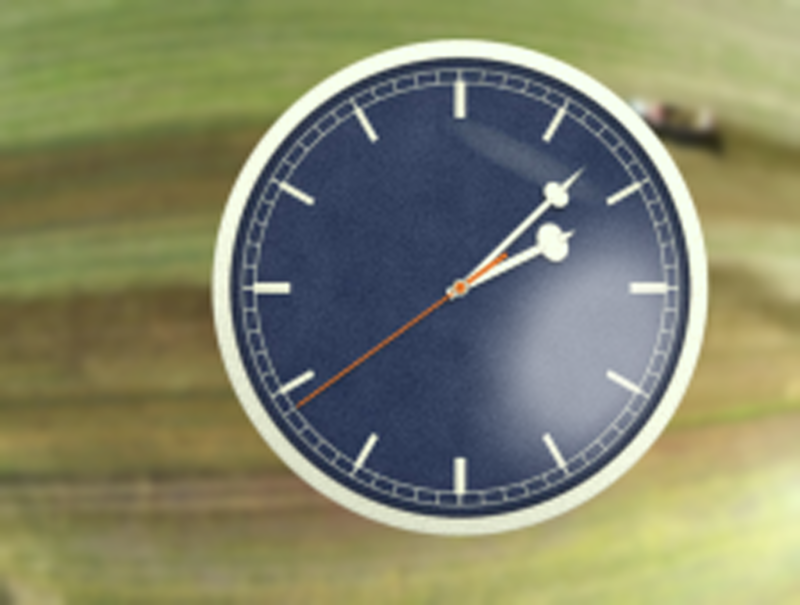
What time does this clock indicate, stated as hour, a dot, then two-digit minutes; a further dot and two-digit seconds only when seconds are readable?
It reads 2.07.39
